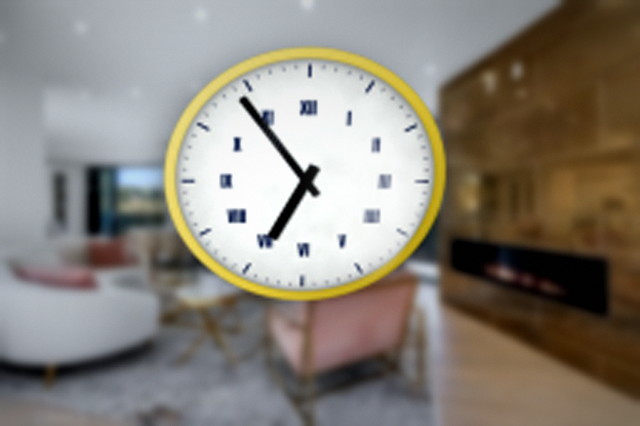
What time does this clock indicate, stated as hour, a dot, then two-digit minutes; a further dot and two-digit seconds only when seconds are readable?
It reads 6.54
